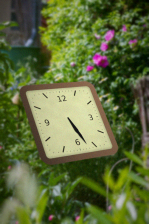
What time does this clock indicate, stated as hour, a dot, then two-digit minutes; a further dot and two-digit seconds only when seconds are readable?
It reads 5.27
